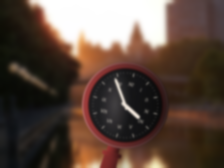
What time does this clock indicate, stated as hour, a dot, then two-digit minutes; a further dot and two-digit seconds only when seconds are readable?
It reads 3.54
